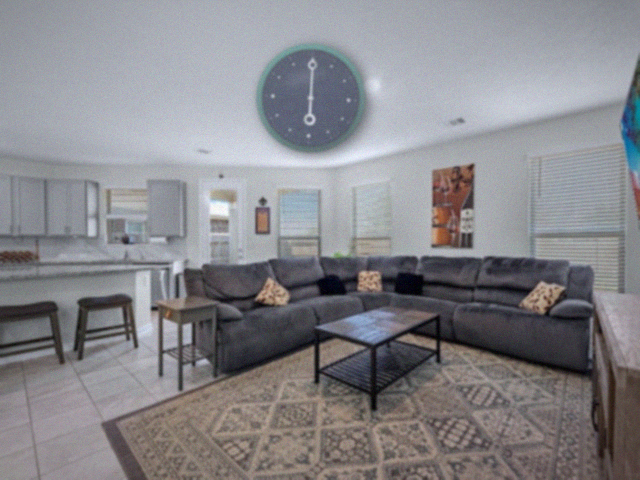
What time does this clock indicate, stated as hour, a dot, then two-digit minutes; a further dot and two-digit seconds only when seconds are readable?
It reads 6.00
